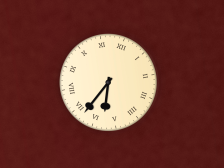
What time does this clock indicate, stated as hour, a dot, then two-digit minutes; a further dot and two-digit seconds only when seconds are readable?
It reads 5.33
